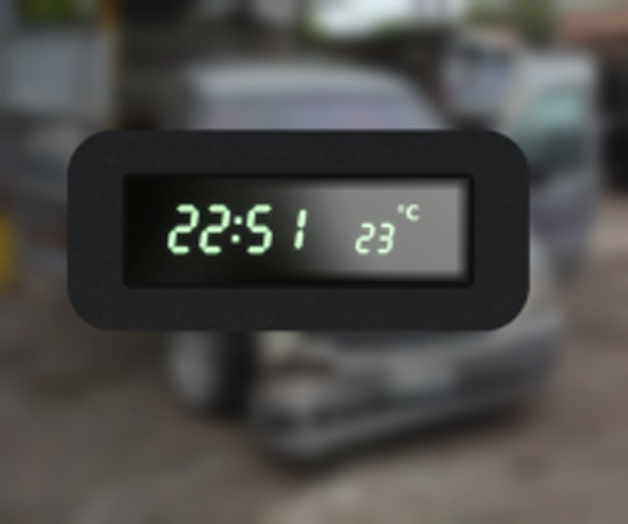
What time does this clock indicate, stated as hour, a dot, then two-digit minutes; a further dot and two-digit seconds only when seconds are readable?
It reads 22.51
